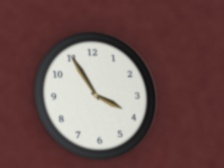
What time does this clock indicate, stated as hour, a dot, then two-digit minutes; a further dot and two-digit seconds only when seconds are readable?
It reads 3.55
